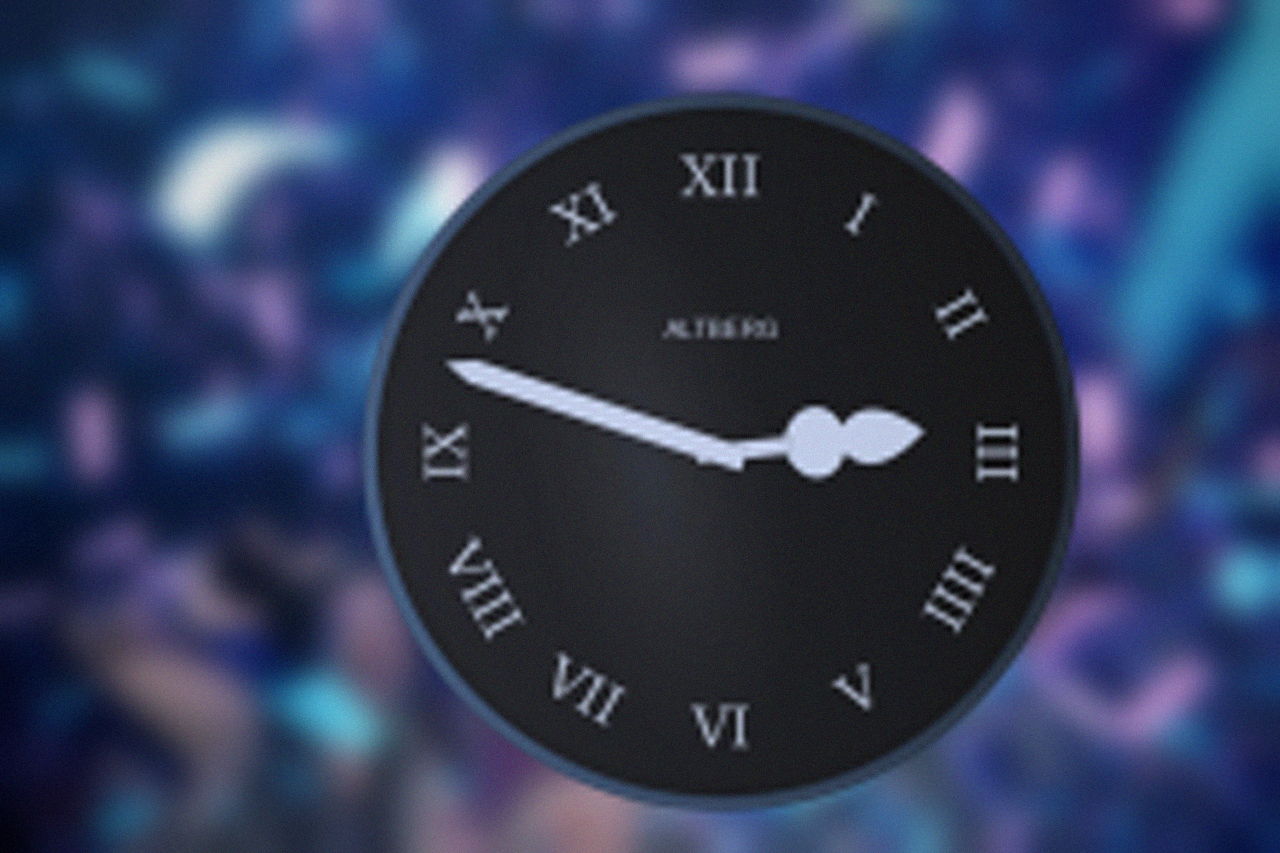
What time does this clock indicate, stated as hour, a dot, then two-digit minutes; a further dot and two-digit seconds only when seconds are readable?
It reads 2.48
